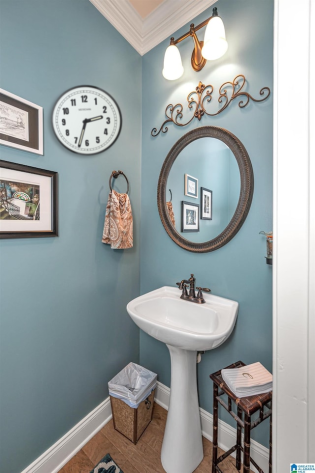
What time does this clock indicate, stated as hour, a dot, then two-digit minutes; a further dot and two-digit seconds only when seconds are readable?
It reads 2.33
